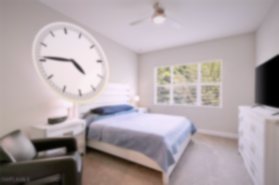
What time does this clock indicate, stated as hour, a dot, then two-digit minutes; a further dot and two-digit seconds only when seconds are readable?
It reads 4.46
